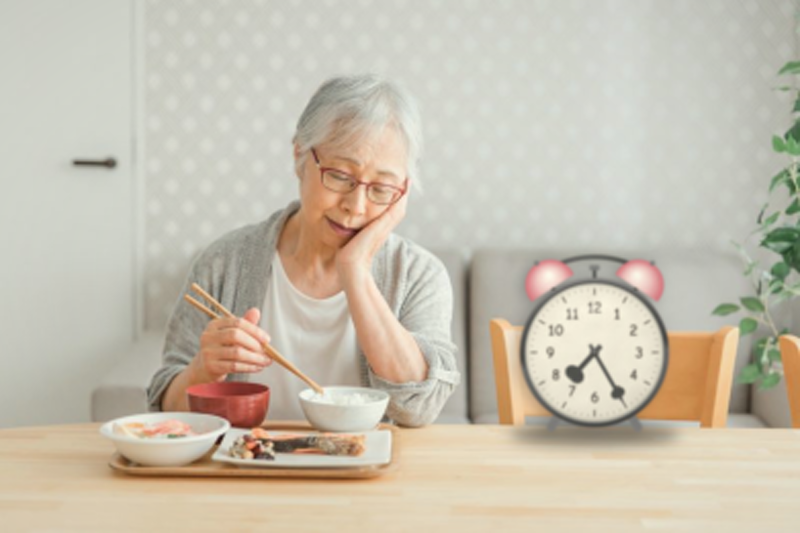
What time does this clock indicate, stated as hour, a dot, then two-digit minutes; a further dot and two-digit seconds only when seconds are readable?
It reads 7.25
